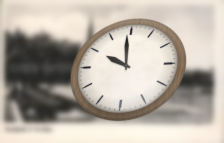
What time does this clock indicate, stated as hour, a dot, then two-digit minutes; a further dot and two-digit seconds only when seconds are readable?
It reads 9.59
